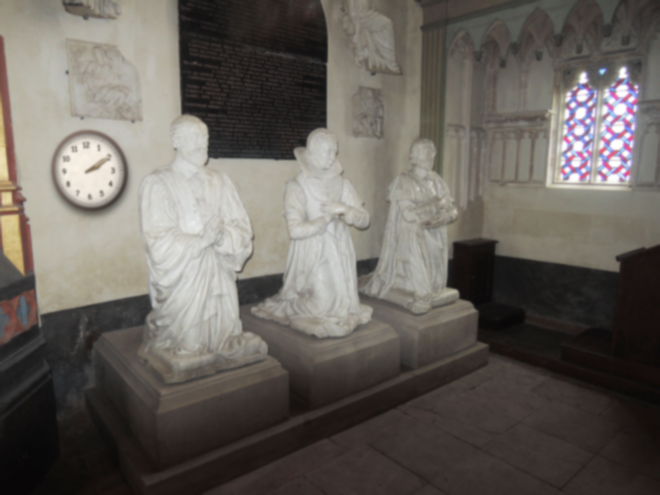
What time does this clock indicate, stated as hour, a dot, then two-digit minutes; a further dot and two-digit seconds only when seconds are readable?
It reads 2.10
